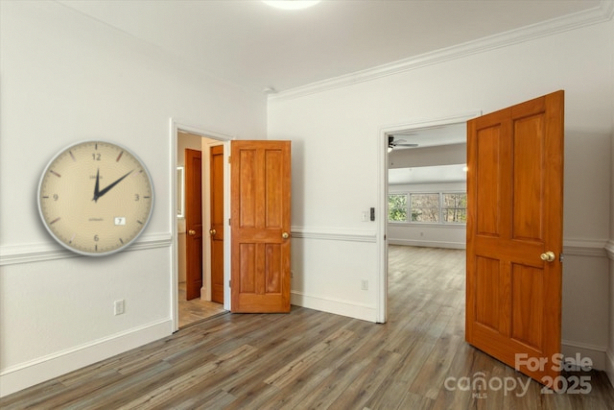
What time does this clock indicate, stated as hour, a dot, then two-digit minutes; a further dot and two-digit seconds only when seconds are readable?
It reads 12.09
